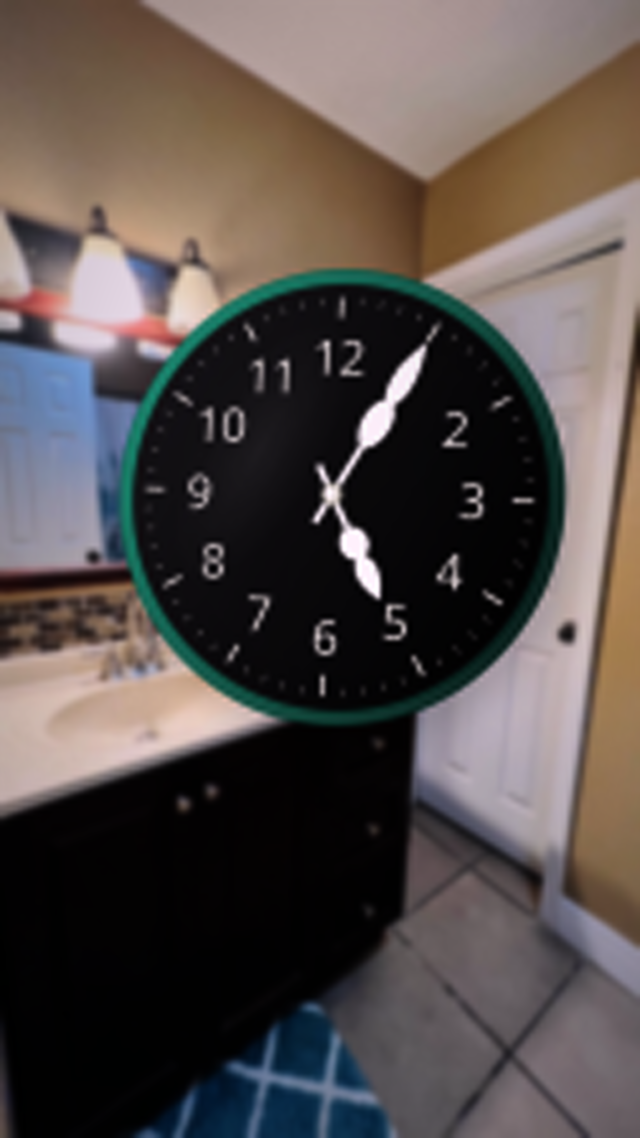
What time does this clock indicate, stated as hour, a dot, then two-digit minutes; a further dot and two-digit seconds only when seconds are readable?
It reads 5.05
